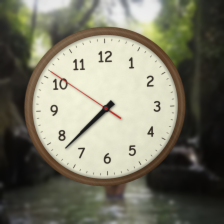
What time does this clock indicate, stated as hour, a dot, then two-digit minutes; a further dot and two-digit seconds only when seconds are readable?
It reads 7.37.51
